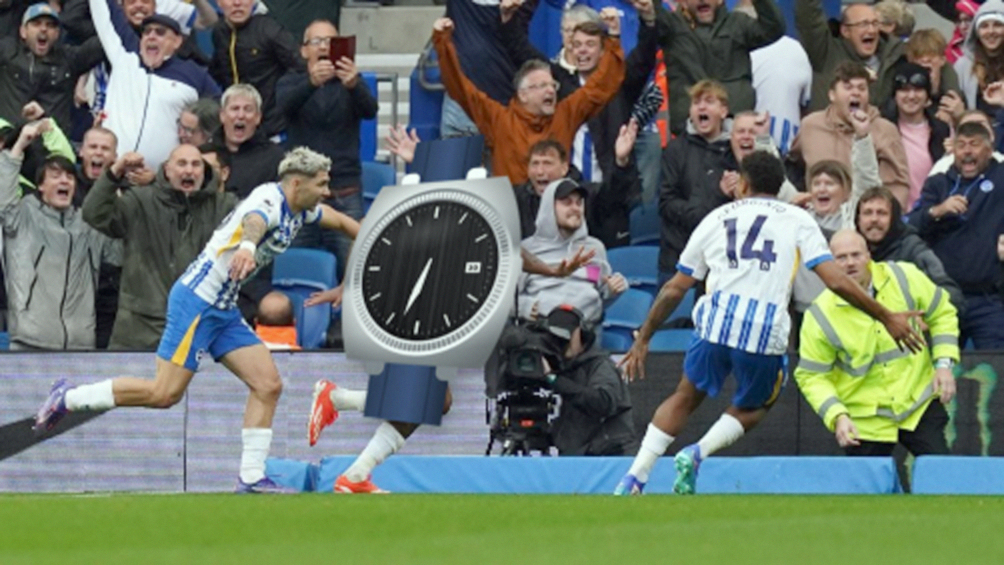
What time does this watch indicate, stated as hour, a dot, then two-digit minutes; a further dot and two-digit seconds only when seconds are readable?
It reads 6.33
